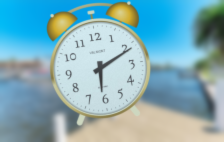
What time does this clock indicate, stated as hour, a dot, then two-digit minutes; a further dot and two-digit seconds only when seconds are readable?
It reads 6.11
